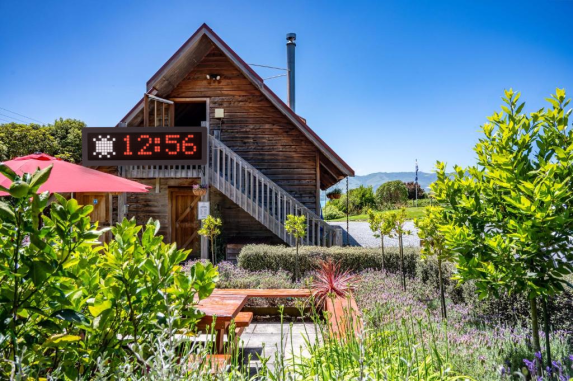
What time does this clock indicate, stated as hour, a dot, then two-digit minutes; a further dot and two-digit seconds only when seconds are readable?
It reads 12.56
